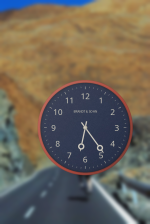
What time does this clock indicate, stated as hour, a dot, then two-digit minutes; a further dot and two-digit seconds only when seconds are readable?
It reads 6.24
